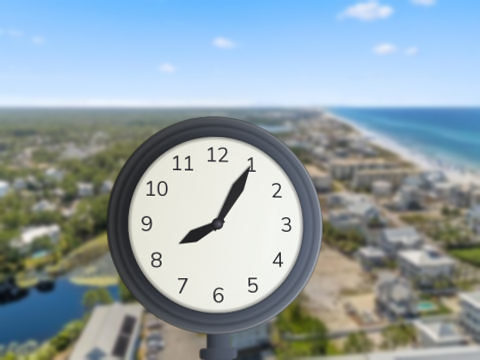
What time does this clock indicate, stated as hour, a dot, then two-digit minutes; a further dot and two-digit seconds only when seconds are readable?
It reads 8.05
